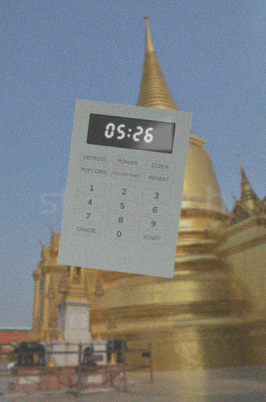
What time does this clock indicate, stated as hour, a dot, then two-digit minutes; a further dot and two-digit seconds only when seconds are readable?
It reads 5.26
